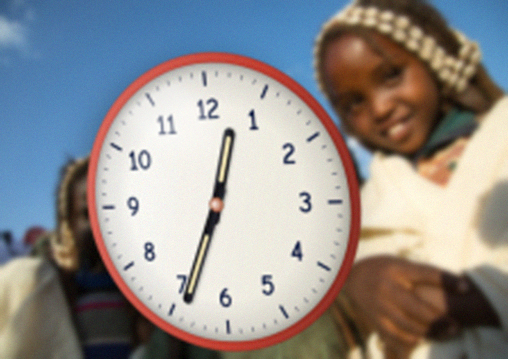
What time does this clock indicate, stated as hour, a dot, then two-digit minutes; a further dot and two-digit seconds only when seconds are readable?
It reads 12.34
